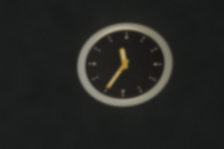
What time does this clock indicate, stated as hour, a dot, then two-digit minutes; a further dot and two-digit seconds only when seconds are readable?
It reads 11.35
